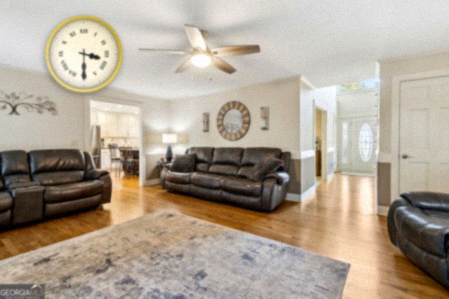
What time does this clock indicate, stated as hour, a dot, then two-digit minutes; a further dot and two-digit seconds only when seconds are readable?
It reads 3.30
